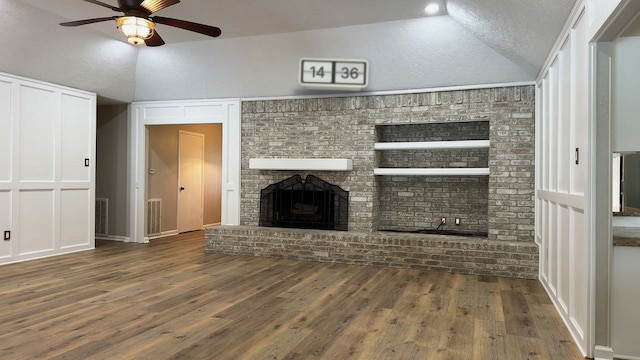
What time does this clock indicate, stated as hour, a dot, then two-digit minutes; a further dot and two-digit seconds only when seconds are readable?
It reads 14.36
